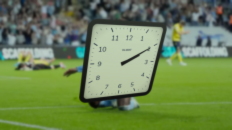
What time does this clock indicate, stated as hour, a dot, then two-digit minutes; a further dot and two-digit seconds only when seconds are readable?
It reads 2.10
